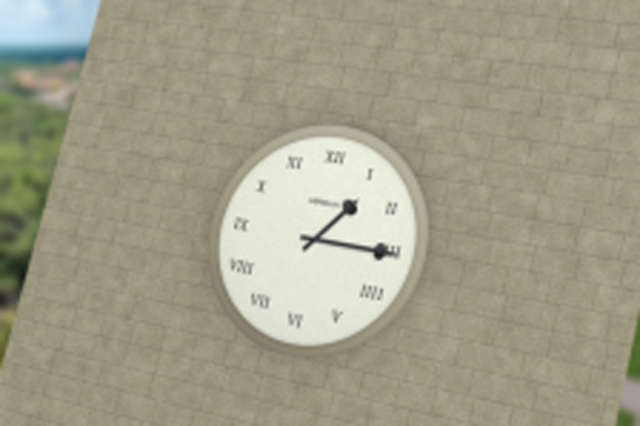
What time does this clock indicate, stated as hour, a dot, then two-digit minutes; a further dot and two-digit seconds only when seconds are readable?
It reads 1.15
